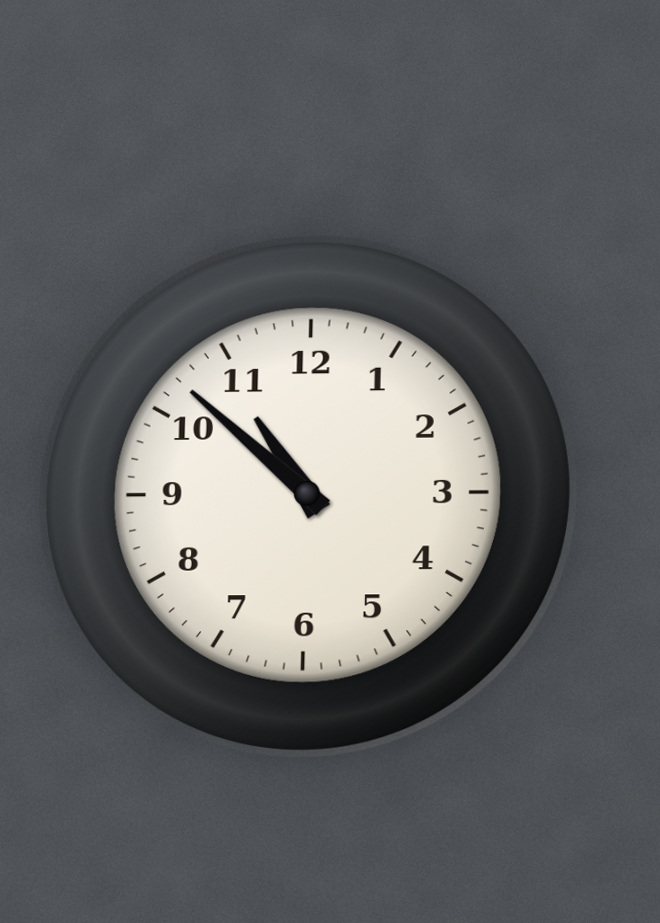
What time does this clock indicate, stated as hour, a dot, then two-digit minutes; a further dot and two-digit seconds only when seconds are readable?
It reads 10.52
